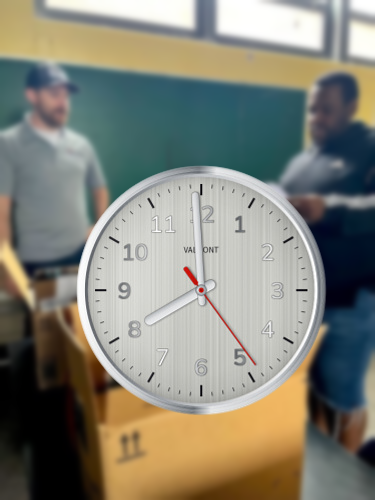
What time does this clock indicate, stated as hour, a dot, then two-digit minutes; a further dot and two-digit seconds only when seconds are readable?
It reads 7.59.24
